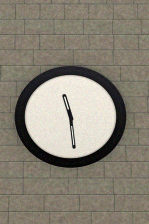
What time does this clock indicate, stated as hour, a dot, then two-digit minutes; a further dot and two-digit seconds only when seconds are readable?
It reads 11.29
